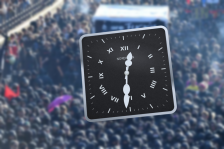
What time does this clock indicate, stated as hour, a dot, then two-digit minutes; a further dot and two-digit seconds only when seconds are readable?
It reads 12.31
